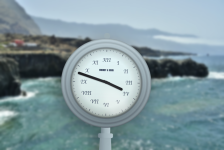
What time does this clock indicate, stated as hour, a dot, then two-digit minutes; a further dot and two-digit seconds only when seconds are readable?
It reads 3.48
